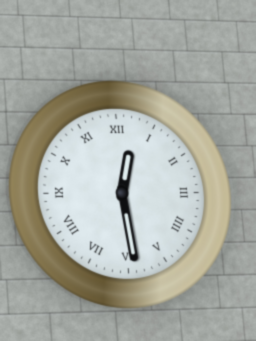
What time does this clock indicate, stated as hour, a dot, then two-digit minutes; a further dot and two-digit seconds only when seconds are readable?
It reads 12.29
